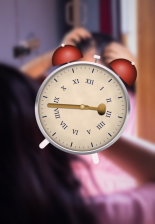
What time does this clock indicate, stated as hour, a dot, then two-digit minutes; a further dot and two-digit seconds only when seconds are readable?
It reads 2.43
